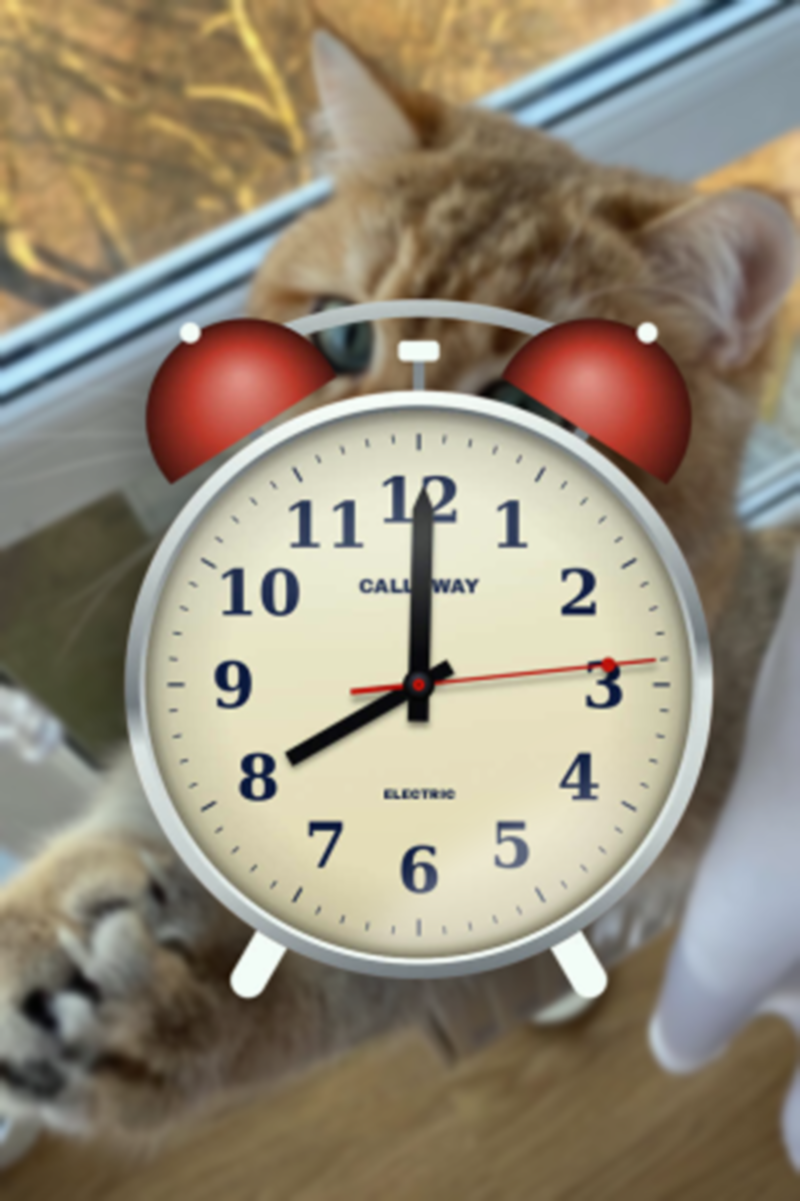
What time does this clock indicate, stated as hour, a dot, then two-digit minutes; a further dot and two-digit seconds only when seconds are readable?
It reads 8.00.14
